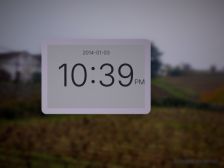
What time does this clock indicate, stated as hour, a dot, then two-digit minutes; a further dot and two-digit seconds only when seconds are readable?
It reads 10.39
